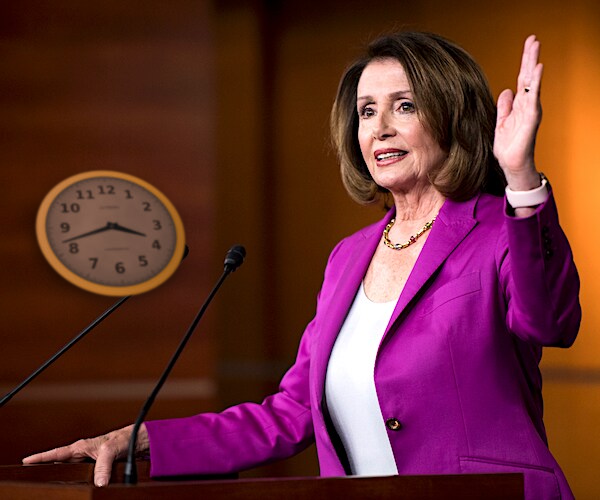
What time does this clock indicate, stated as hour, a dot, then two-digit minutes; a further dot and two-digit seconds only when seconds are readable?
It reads 3.42
